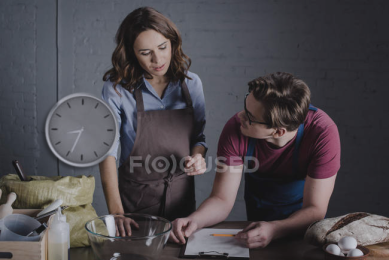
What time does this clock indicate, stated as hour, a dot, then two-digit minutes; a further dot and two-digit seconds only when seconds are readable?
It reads 8.34
